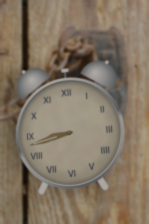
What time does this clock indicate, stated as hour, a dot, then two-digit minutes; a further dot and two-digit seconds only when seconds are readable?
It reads 8.43
